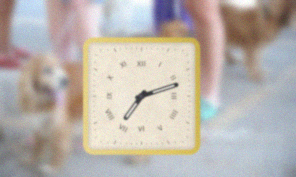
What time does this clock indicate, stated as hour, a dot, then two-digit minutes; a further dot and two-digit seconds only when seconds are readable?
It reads 7.12
